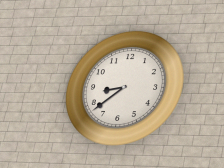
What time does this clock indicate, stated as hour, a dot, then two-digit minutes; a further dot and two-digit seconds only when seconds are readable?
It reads 8.38
